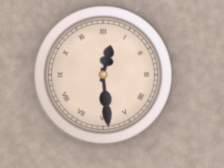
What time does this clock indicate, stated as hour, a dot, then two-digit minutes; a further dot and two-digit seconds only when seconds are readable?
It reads 12.29
